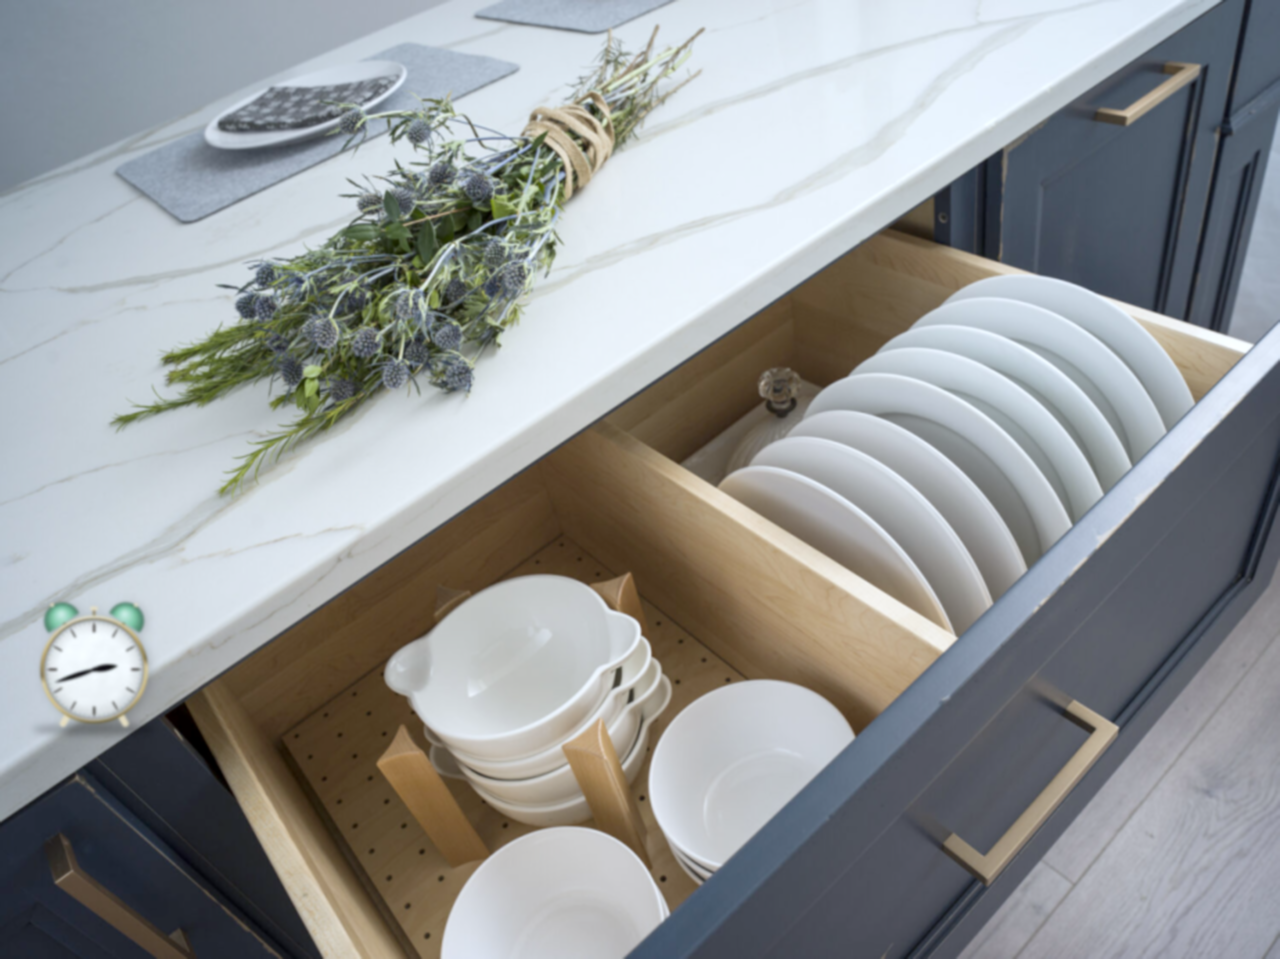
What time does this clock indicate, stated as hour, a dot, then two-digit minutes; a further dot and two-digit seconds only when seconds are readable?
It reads 2.42
